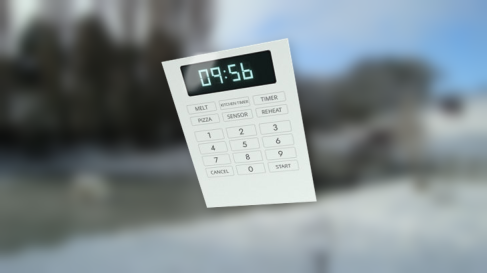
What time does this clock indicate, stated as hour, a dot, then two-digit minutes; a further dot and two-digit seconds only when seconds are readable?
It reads 9.56
